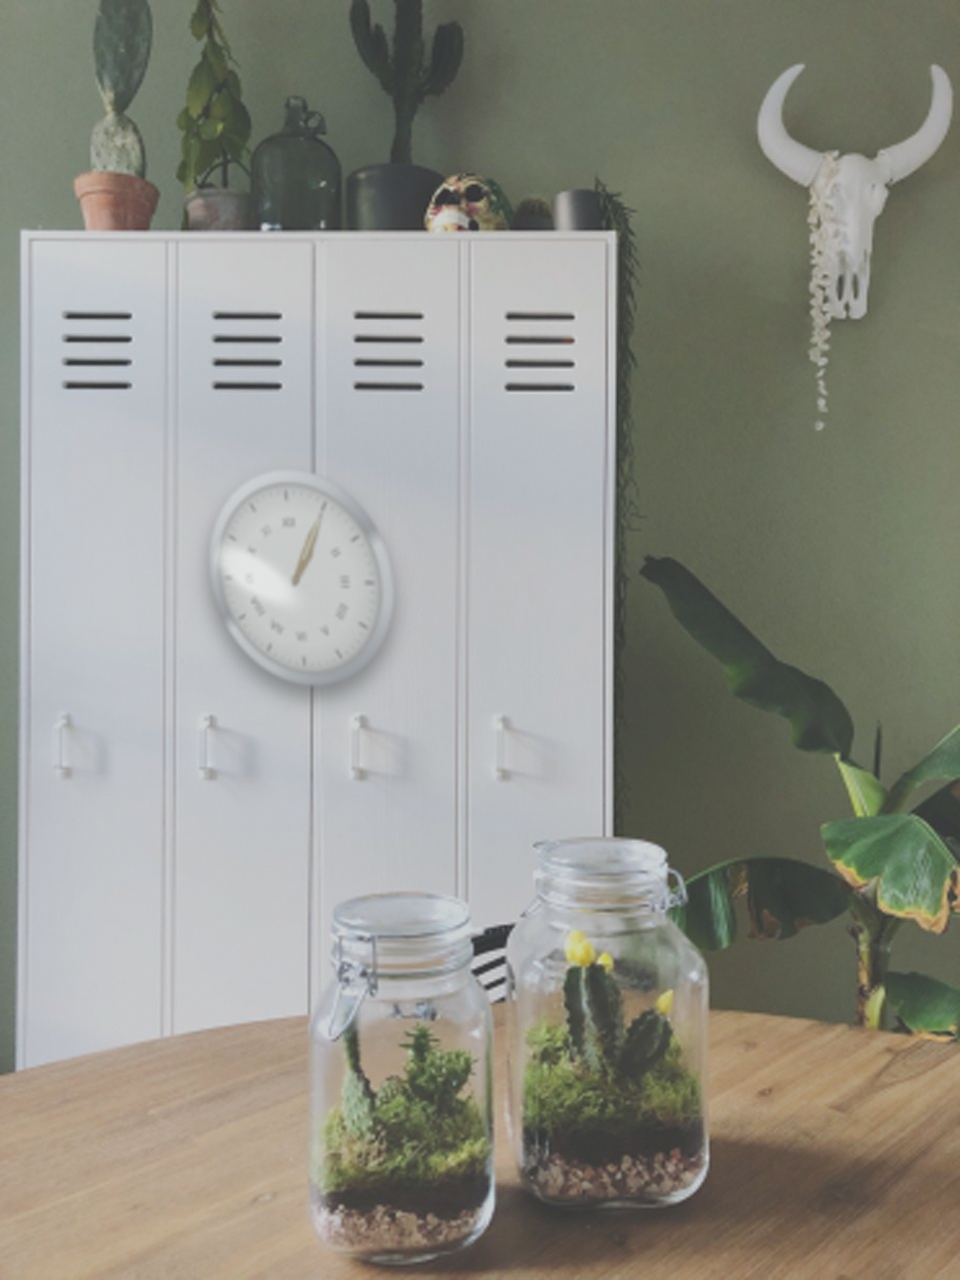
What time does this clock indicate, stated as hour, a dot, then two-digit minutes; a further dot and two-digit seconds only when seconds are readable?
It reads 1.05
